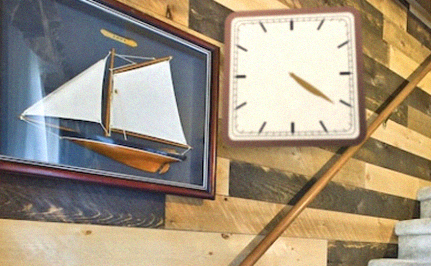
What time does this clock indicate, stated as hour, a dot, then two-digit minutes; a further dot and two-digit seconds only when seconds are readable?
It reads 4.21
